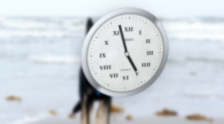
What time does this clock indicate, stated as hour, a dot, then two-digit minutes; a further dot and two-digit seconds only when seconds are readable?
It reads 4.57
